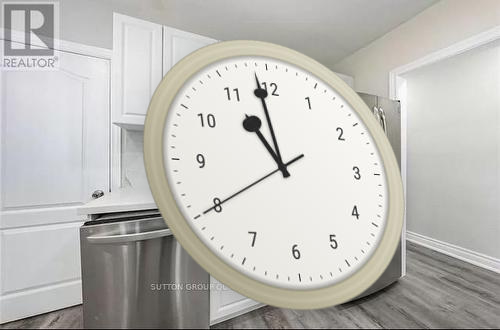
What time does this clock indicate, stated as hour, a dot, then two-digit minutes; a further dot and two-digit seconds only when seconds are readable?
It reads 10.58.40
